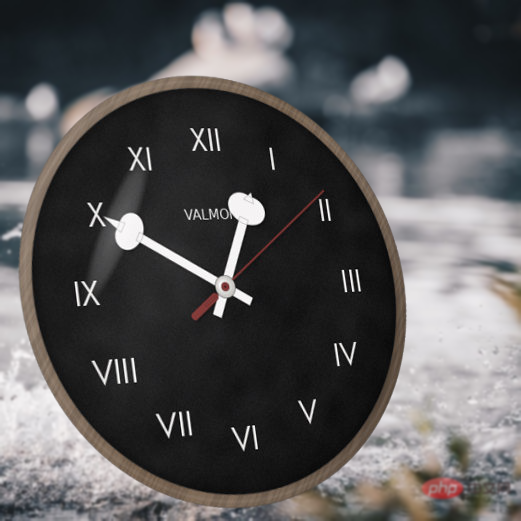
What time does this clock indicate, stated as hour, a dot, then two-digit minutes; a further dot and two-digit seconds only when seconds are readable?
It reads 12.50.09
